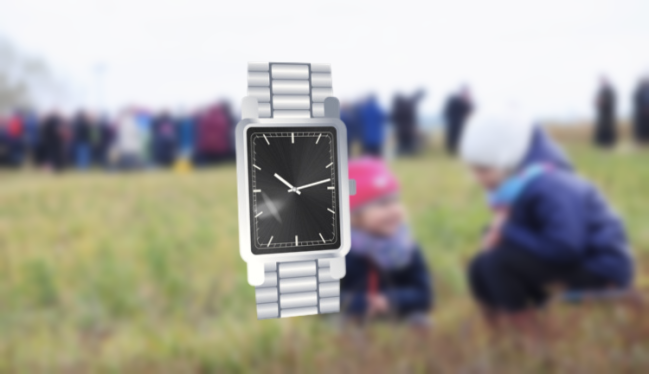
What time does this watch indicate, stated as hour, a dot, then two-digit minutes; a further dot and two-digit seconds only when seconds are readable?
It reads 10.13
